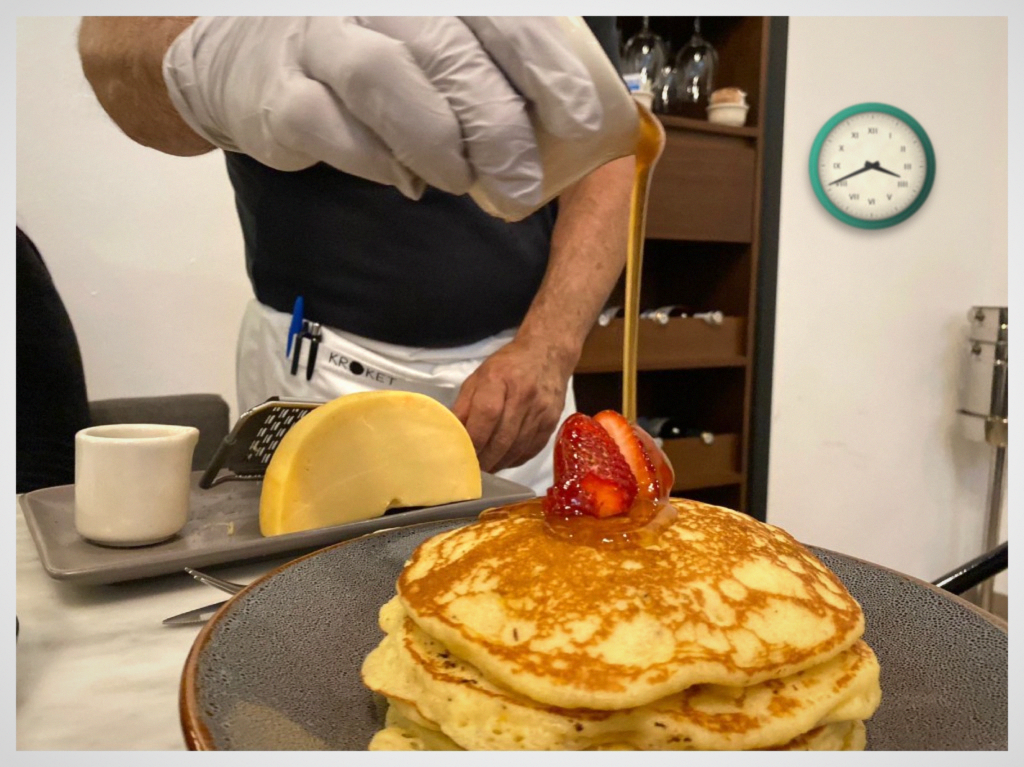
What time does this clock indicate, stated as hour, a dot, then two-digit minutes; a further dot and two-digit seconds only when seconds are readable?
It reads 3.41
